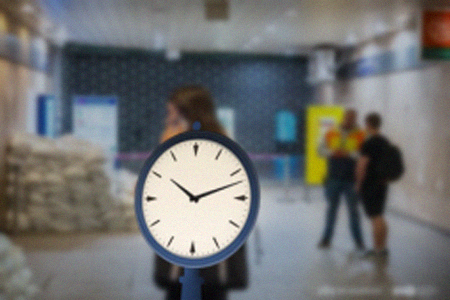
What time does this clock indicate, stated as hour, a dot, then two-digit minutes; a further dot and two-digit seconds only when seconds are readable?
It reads 10.12
